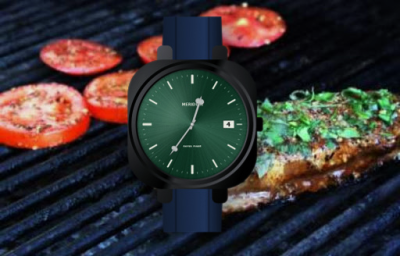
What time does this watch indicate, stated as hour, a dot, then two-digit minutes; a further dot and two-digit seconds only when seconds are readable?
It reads 12.36
